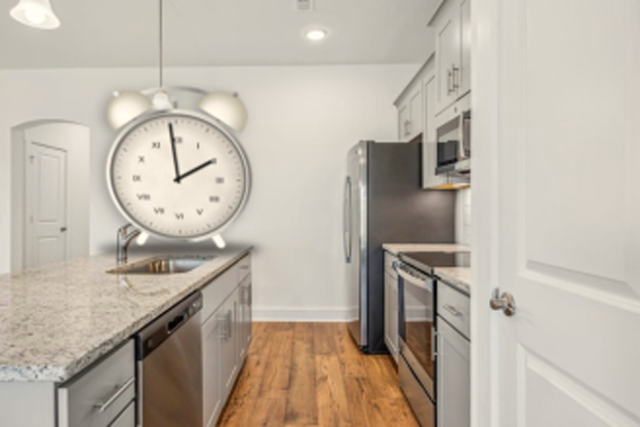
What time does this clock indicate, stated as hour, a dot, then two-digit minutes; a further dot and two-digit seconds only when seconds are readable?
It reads 1.59
